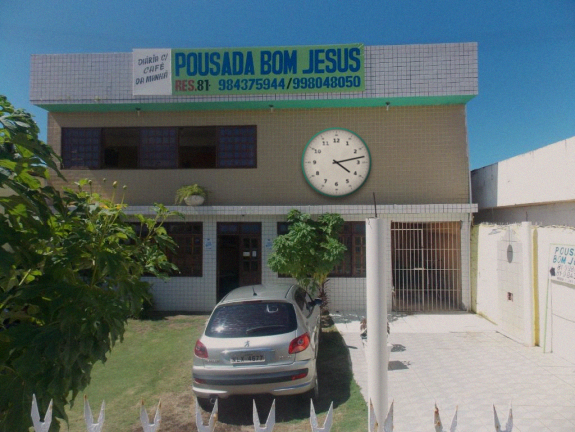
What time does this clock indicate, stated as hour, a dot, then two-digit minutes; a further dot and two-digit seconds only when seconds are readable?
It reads 4.13
